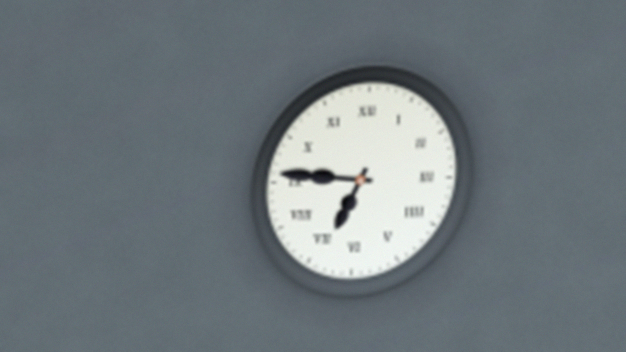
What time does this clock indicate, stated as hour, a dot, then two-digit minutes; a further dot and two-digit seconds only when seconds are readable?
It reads 6.46
